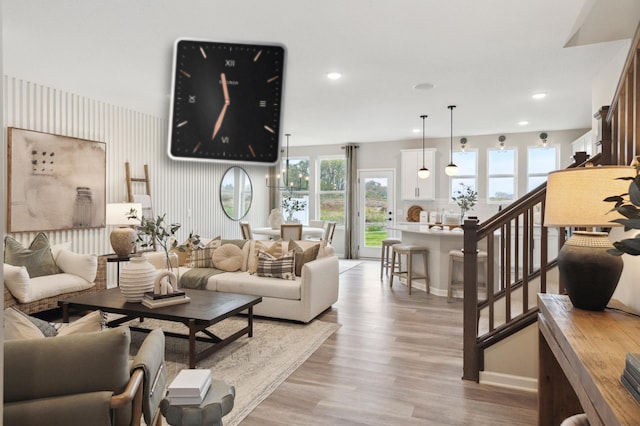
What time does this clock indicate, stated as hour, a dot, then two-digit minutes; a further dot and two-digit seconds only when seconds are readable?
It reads 11.33
